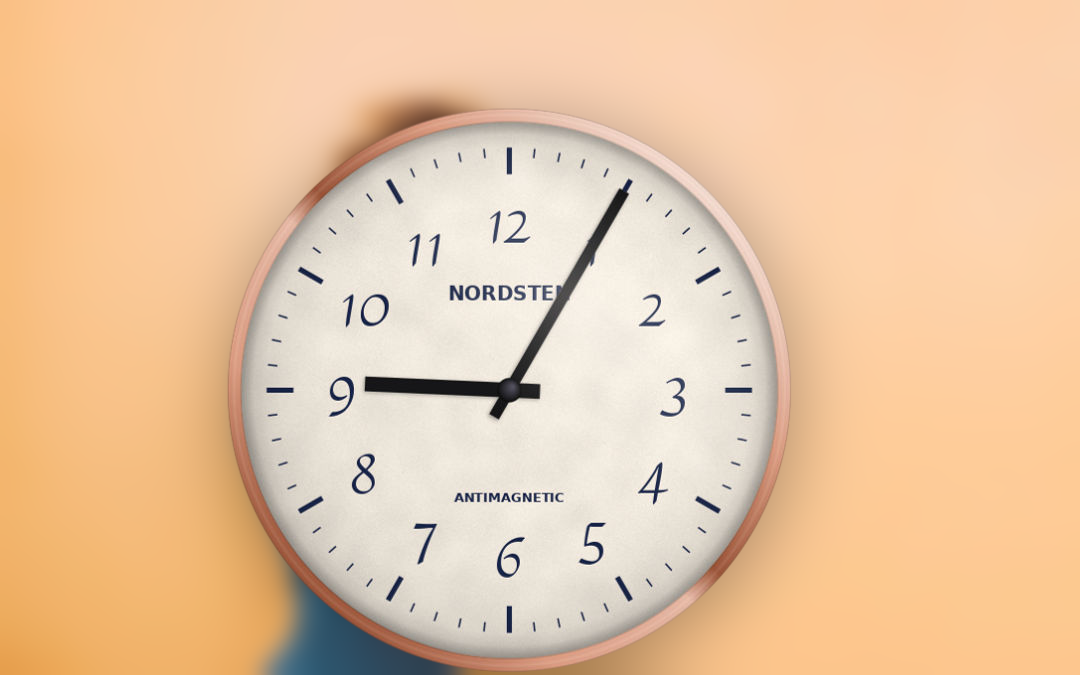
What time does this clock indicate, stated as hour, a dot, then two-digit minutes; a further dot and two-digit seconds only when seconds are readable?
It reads 9.05
